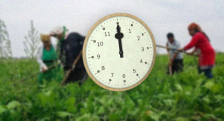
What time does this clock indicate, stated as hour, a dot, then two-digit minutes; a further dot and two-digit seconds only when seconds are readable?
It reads 12.00
